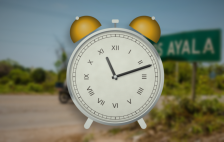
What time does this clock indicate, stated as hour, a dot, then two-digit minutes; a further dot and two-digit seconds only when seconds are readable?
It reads 11.12
